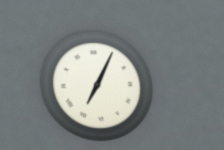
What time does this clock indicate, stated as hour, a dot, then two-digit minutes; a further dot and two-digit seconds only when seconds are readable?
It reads 7.05
